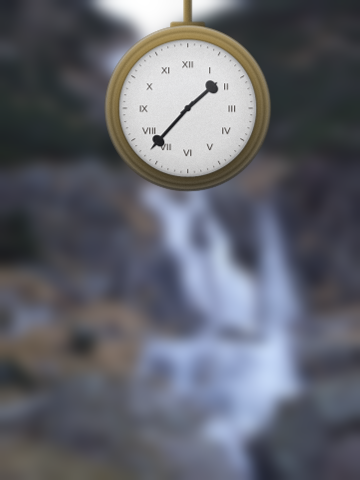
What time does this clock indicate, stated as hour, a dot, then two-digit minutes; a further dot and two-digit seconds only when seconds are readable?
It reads 1.37
